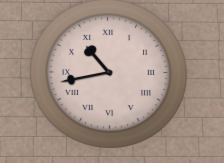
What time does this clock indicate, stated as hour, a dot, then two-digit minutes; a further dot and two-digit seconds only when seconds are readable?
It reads 10.43
